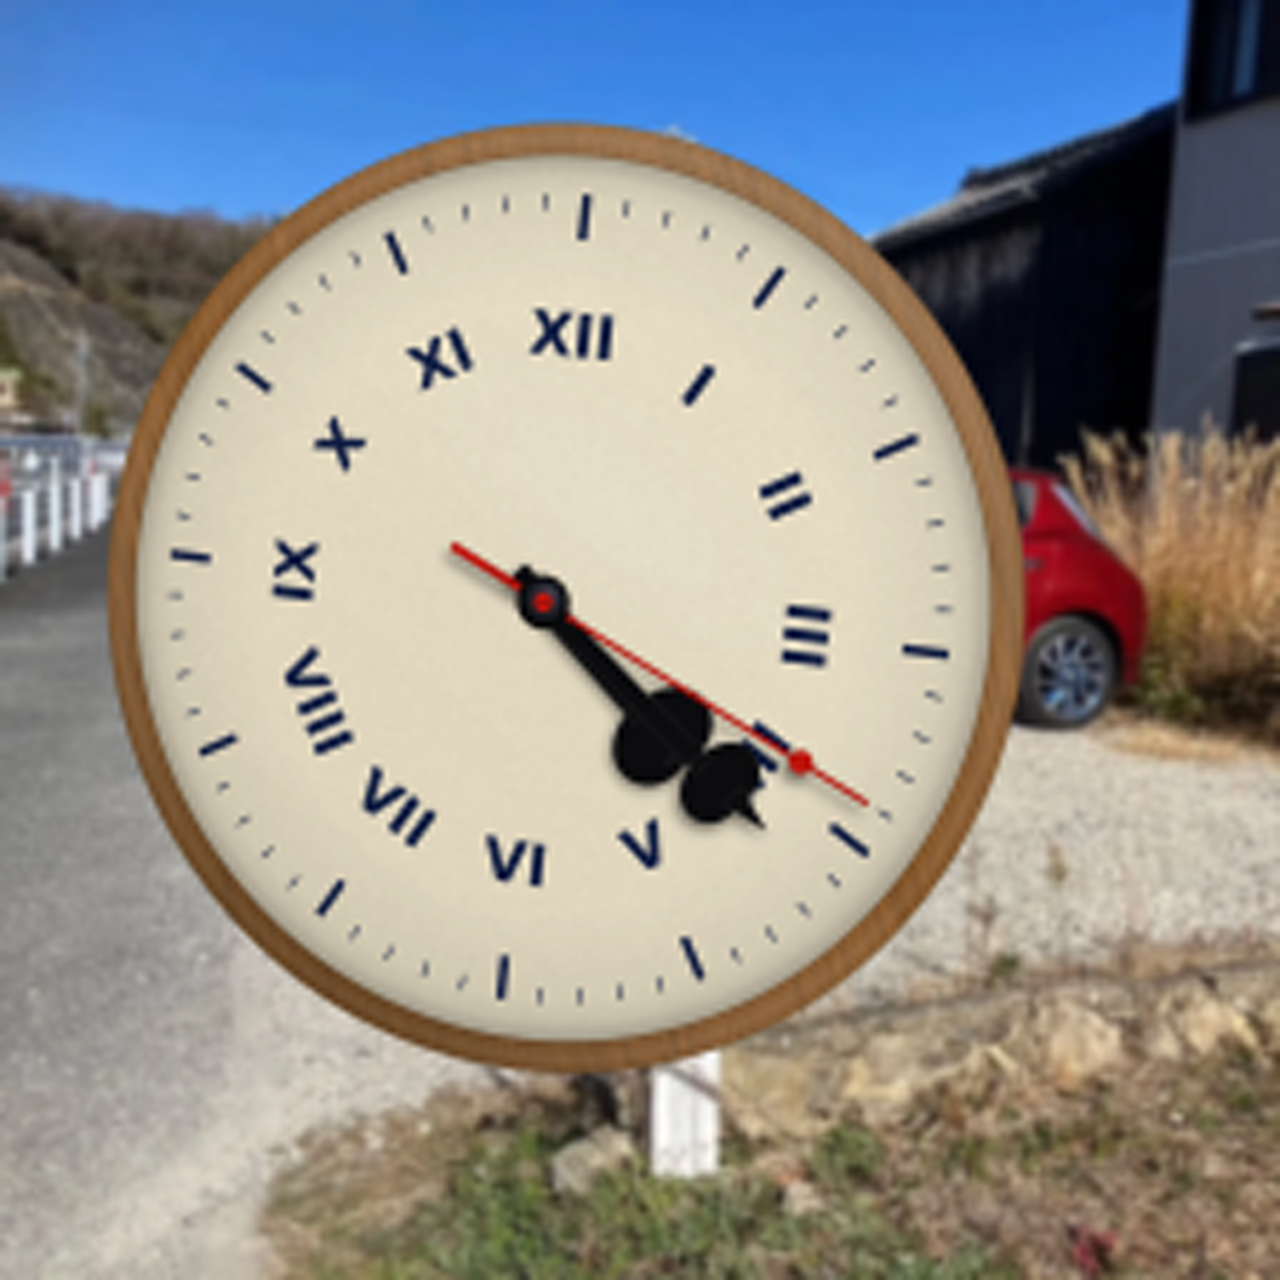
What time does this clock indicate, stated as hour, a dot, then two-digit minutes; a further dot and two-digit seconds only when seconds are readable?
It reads 4.21.19
